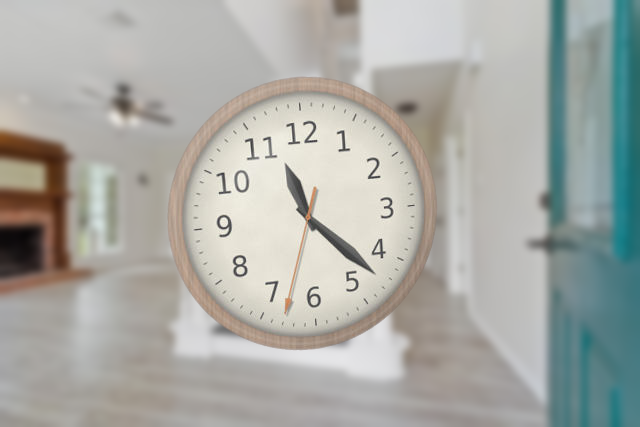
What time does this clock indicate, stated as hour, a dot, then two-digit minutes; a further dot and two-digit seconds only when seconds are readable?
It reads 11.22.33
